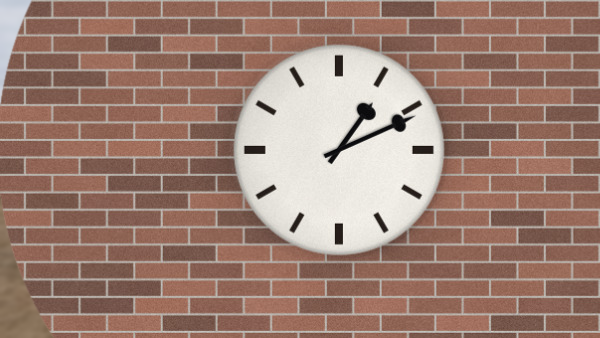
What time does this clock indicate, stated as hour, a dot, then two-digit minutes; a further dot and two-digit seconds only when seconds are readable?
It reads 1.11
